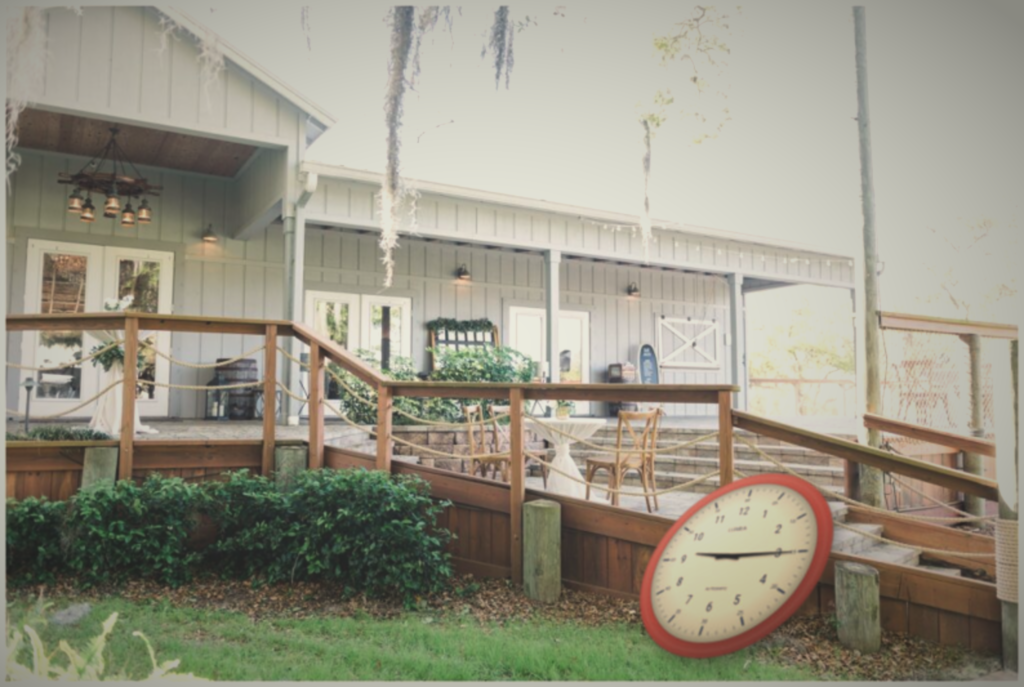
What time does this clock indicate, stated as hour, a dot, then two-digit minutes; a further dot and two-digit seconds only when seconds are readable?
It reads 9.15
